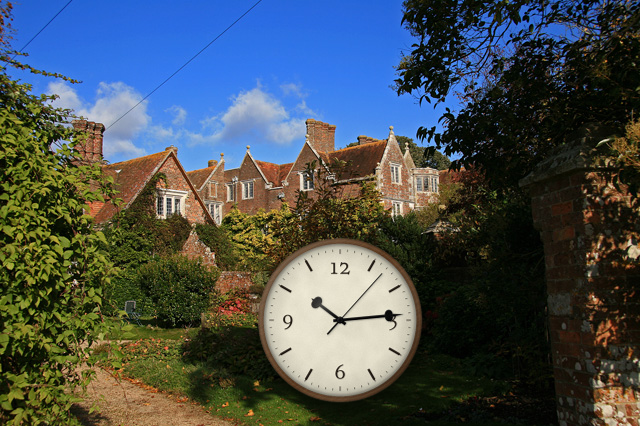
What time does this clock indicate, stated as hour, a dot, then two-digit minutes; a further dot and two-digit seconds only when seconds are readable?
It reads 10.14.07
